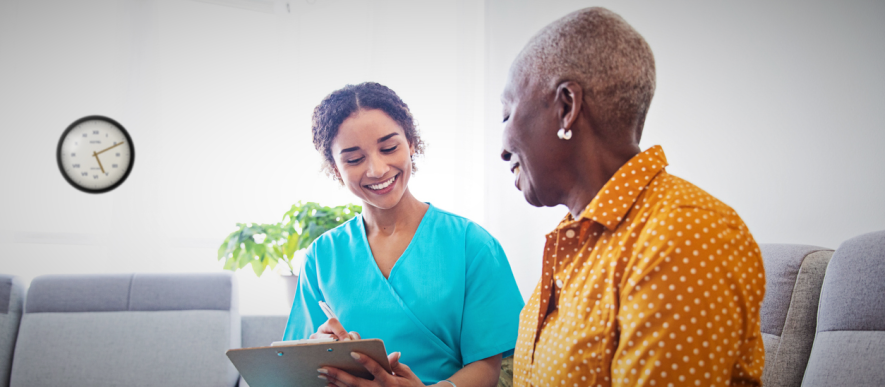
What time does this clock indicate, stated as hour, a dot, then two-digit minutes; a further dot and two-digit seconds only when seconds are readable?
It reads 5.11
